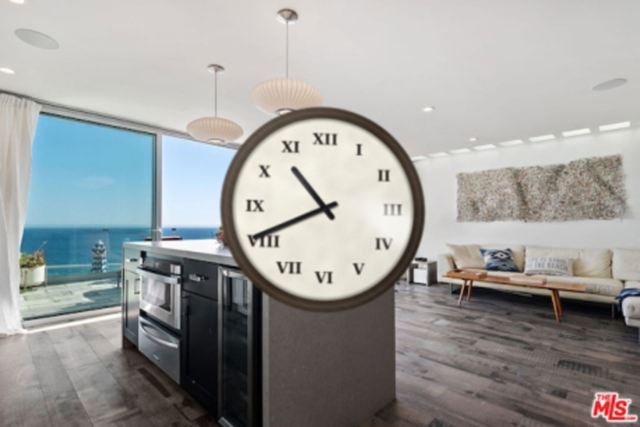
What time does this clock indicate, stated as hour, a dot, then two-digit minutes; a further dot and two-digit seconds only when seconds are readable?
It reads 10.41
